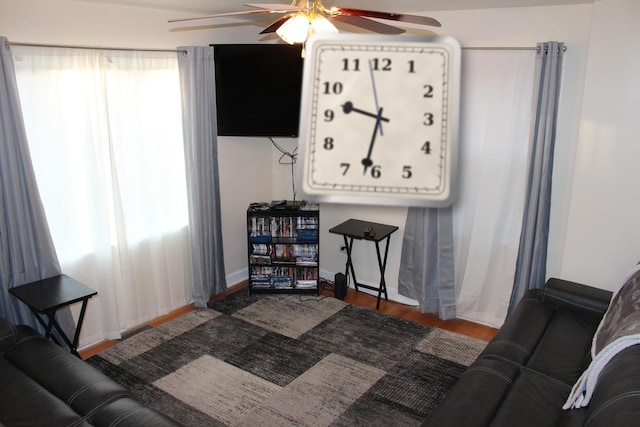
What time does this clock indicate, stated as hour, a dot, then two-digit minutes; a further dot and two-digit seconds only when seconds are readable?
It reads 9.31.58
